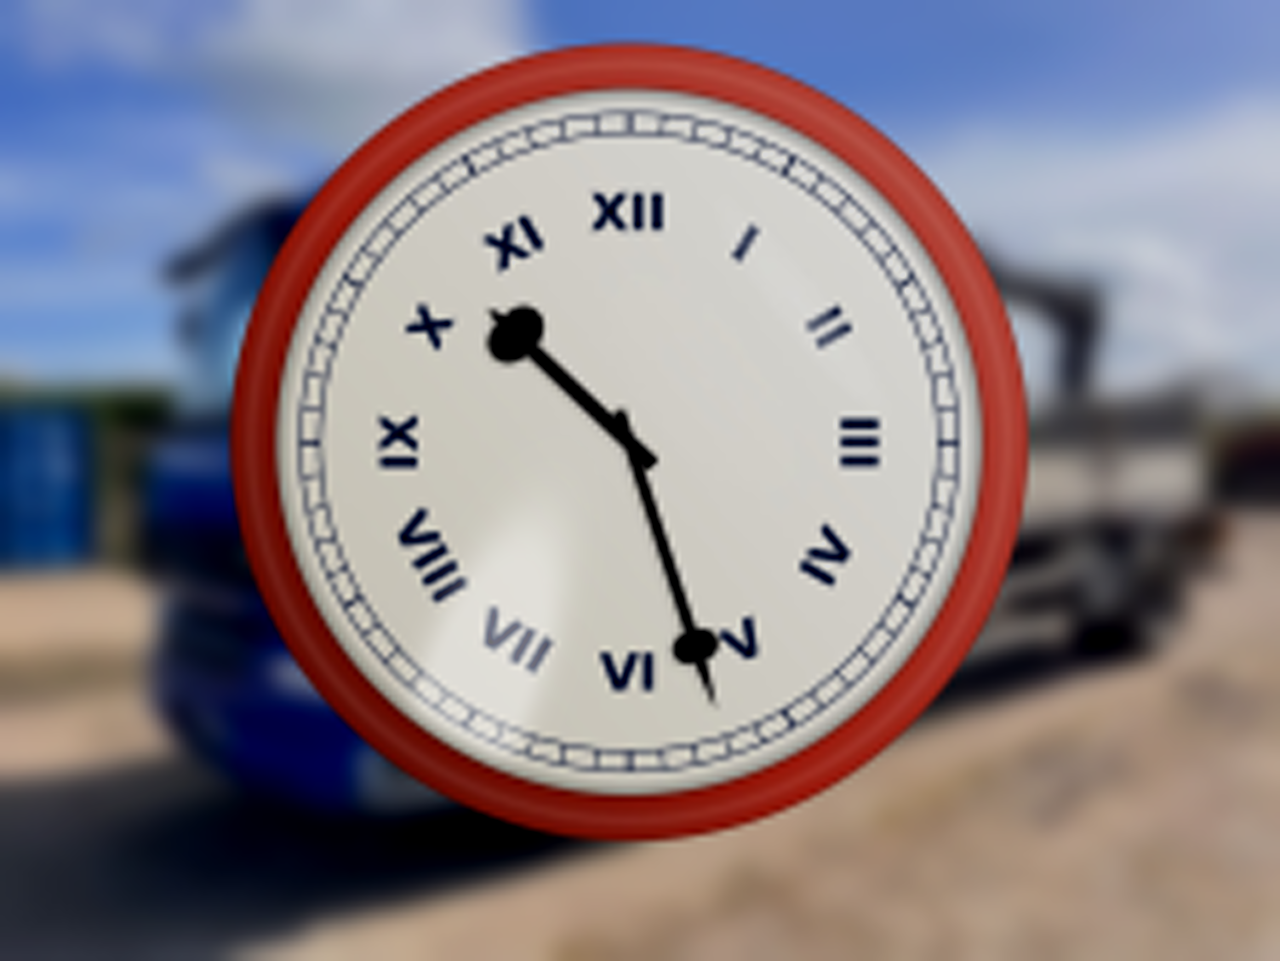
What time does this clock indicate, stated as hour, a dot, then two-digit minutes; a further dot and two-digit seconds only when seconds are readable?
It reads 10.27
